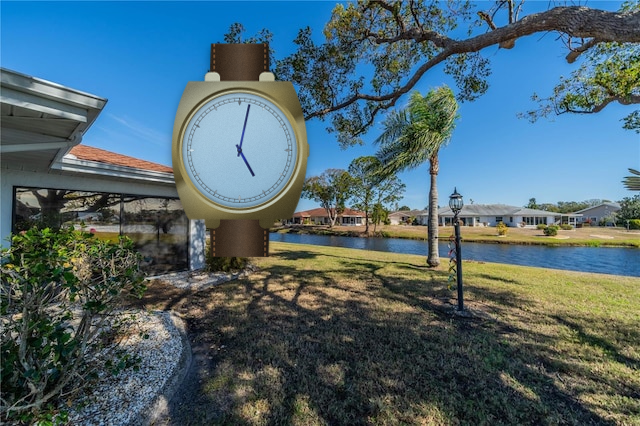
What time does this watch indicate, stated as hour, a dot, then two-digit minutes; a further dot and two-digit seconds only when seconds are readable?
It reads 5.02
